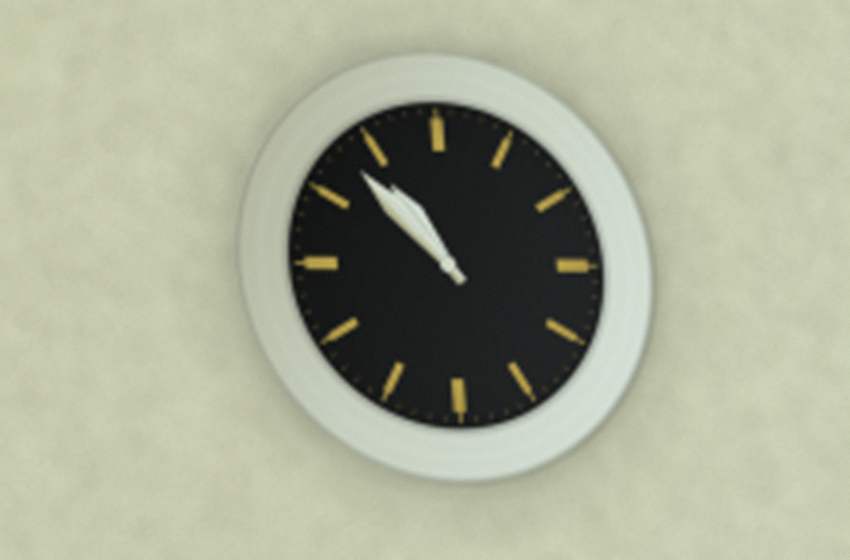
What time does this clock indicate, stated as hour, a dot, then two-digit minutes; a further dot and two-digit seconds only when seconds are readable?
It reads 10.53
